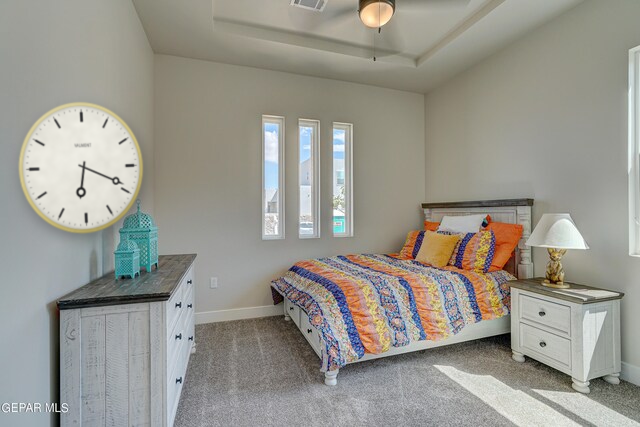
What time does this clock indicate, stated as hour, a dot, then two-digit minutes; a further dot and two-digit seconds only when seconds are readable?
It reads 6.19
